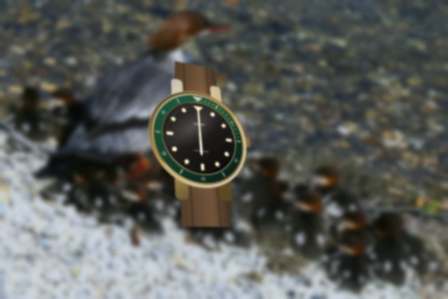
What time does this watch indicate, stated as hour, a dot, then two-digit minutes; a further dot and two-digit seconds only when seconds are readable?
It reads 6.00
